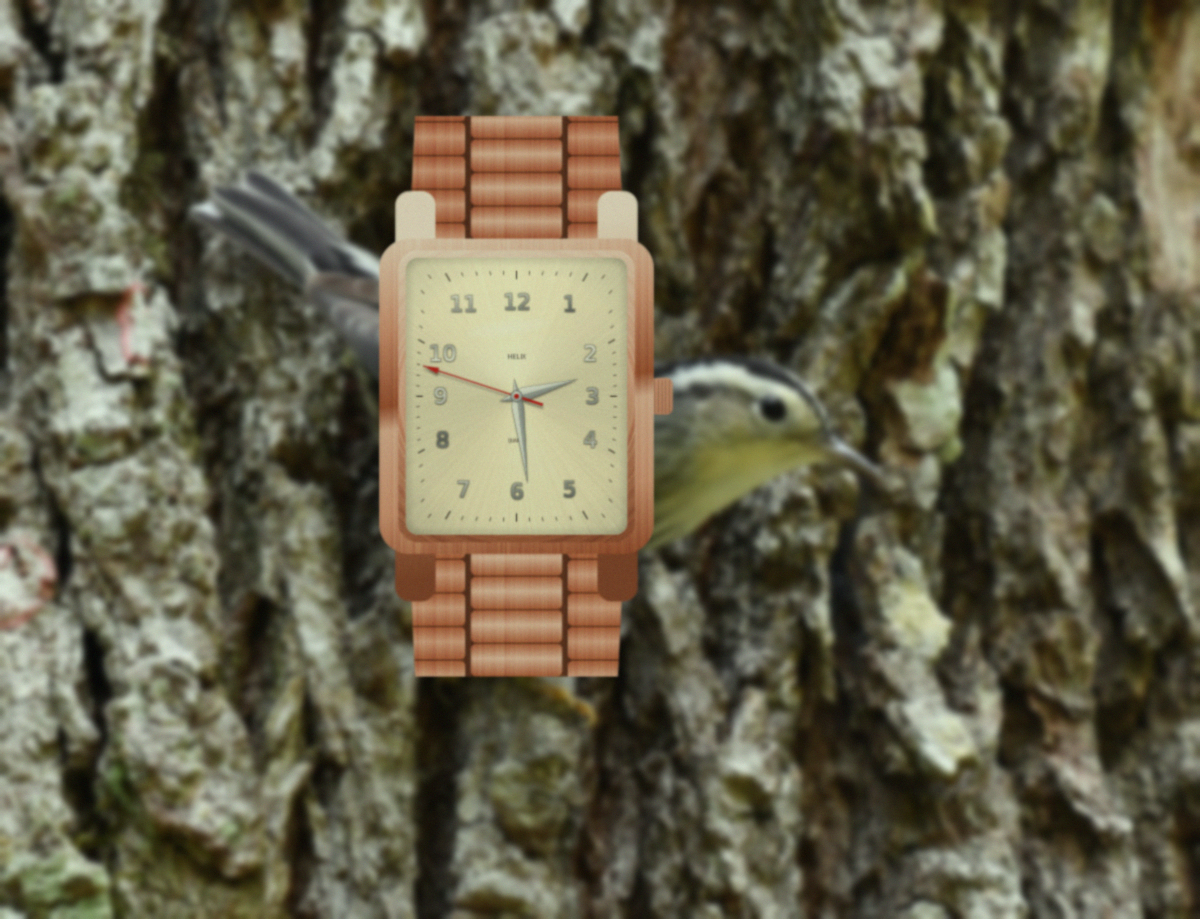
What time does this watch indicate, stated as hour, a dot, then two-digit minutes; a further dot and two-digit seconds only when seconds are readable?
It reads 2.28.48
